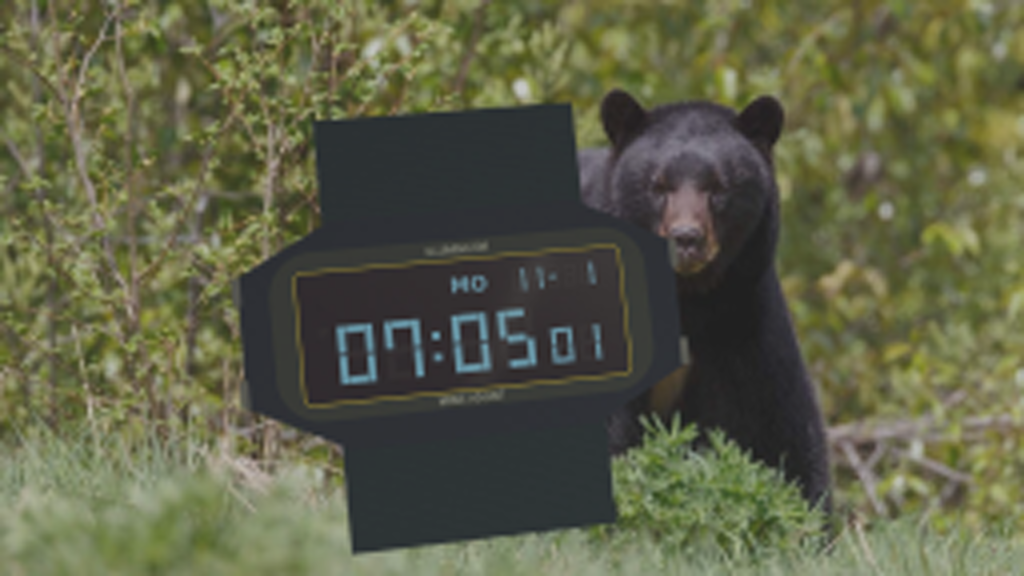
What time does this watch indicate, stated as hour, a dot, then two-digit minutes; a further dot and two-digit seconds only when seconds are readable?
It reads 7.05.01
